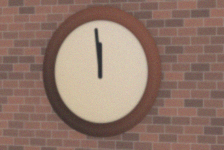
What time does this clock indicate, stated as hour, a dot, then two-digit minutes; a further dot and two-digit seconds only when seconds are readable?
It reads 11.59
